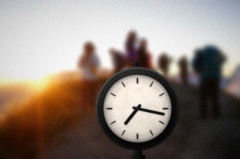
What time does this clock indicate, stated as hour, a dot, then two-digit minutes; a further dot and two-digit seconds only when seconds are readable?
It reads 7.17
